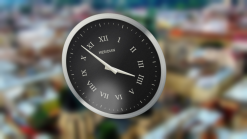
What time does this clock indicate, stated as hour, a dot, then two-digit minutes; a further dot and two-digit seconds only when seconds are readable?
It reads 3.53
